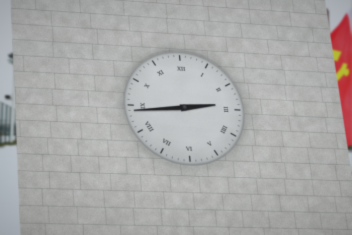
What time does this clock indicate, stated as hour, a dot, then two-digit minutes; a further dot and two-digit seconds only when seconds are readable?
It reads 2.44
